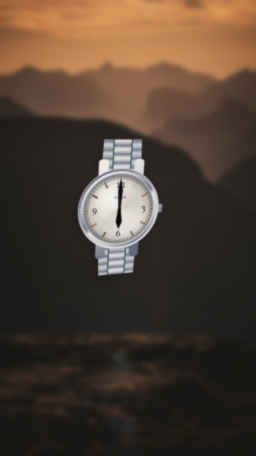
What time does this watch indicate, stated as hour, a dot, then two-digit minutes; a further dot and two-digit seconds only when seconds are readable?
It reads 6.00
